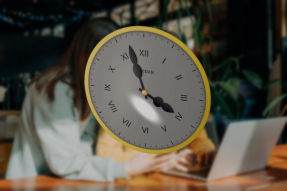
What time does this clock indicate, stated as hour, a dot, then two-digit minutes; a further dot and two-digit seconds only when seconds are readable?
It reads 3.57
